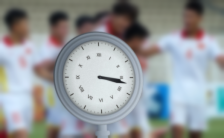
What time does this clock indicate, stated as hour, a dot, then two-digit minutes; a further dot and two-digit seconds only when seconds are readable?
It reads 3.17
